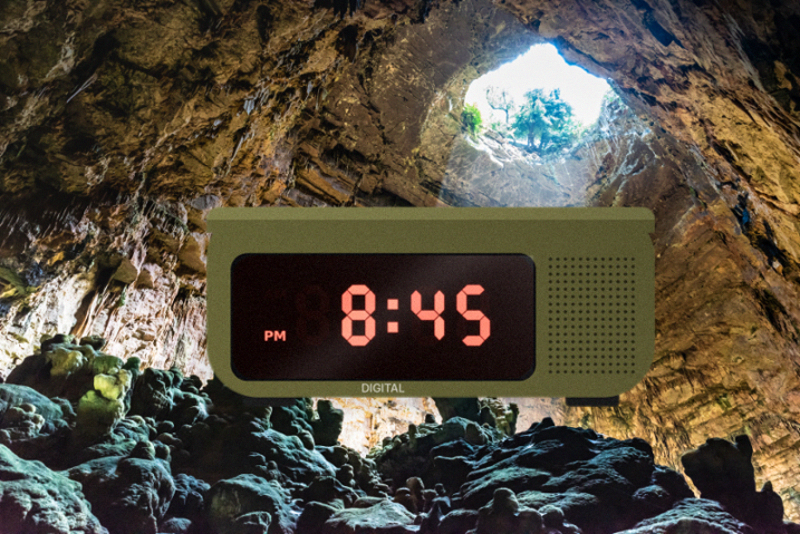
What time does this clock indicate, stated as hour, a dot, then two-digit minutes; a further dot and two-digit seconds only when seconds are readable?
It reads 8.45
